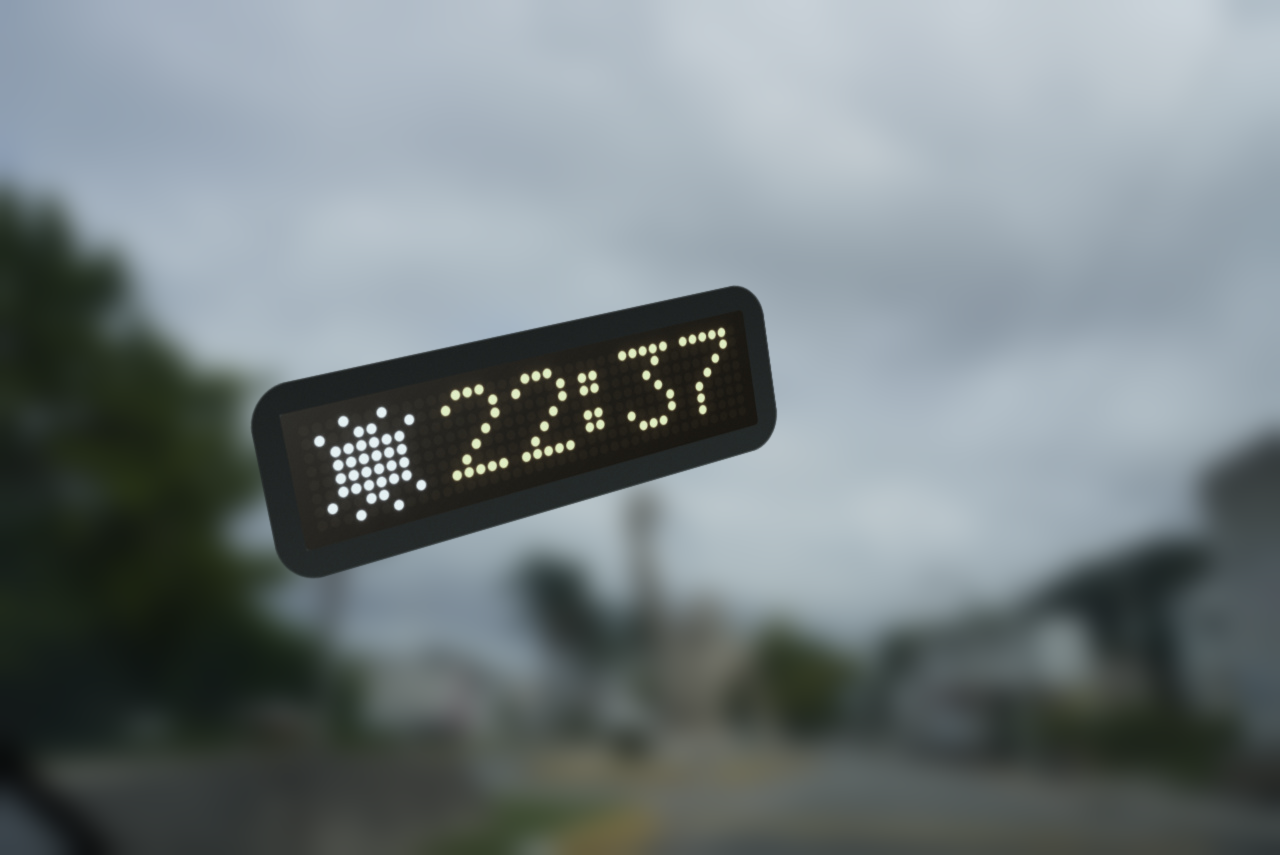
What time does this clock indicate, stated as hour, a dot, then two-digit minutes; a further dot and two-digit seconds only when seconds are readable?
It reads 22.37
